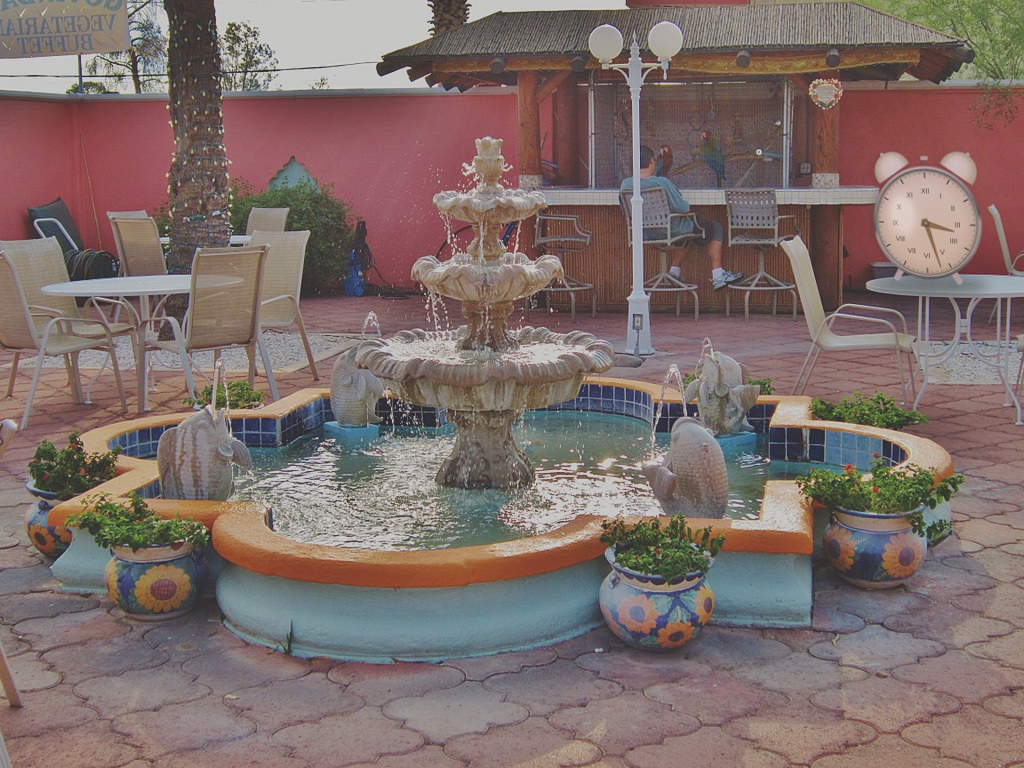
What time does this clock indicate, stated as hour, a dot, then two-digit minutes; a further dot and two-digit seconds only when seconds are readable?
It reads 3.27
